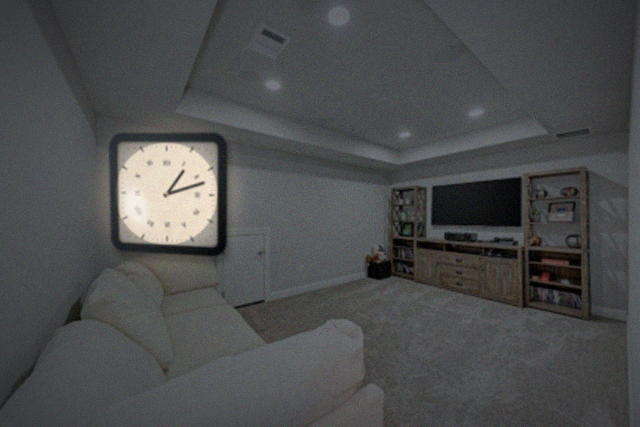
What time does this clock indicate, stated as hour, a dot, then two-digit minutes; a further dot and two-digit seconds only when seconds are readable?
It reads 1.12
